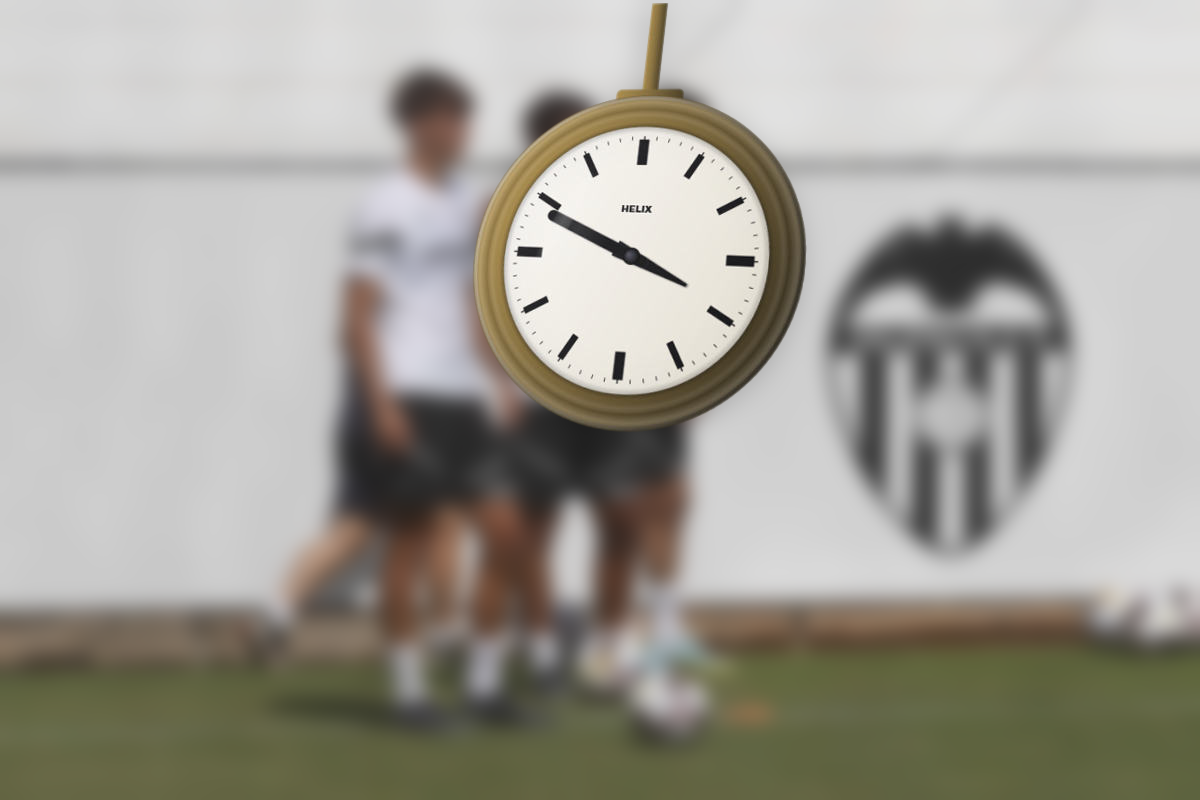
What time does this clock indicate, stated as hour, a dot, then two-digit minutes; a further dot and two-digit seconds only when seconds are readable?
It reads 3.49
